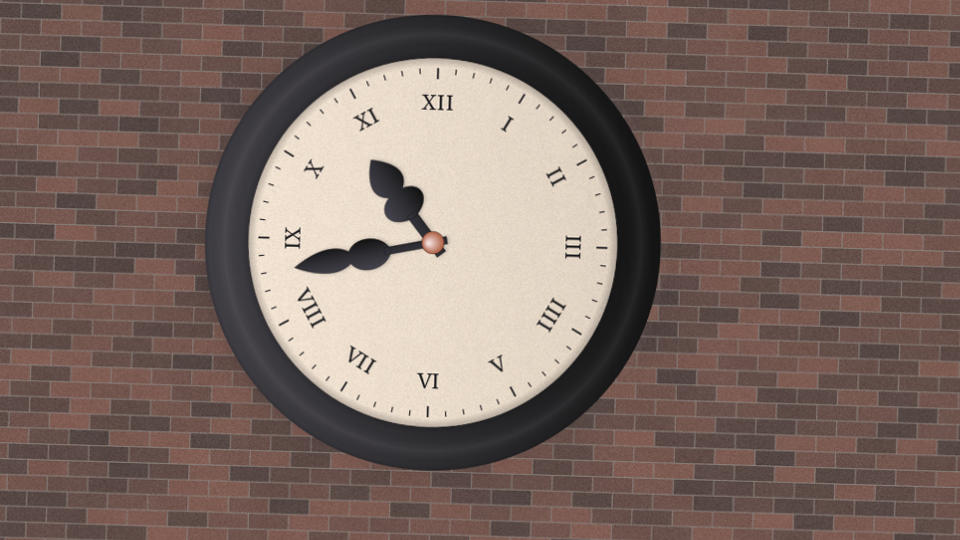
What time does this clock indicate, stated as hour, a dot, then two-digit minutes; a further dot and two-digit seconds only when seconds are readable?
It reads 10.43
